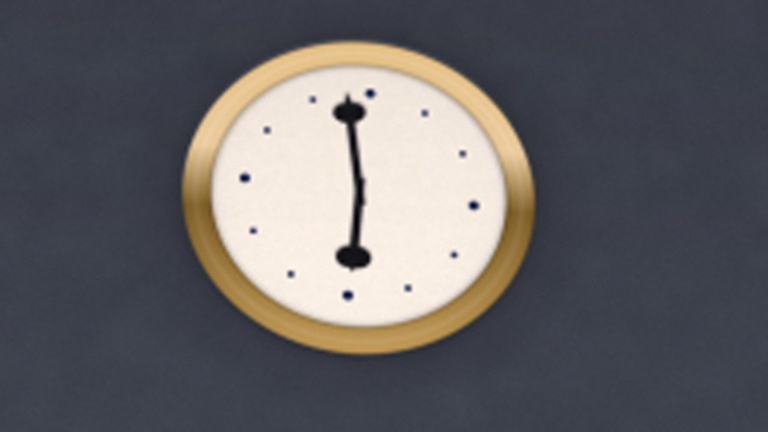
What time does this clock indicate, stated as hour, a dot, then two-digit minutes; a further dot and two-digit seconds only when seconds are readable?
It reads 5.58
